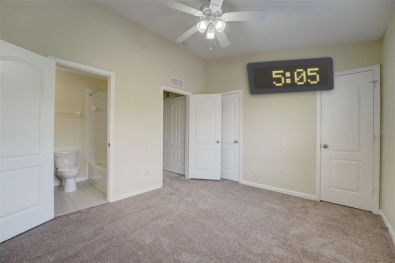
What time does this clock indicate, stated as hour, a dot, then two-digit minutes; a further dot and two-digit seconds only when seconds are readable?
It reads 5.05
